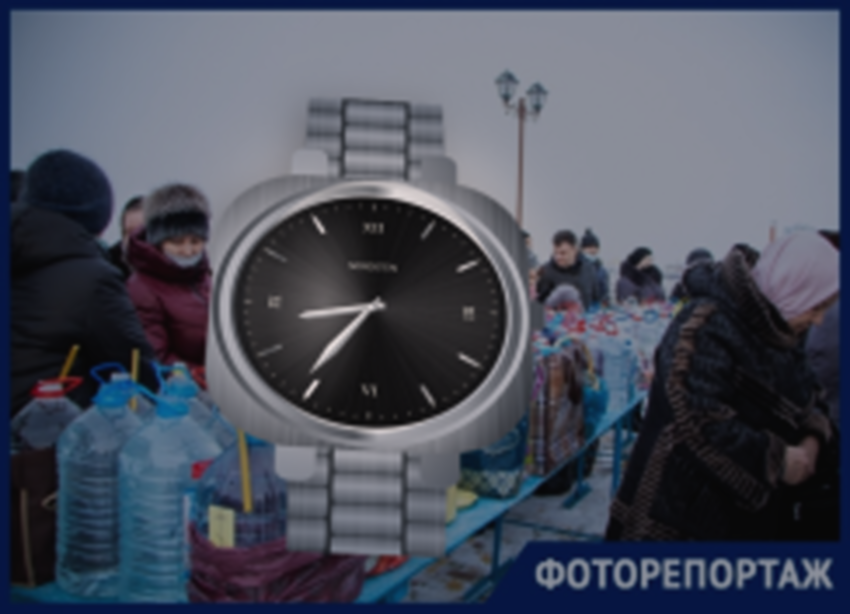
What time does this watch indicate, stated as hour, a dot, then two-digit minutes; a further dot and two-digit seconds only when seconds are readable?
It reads 8.36
